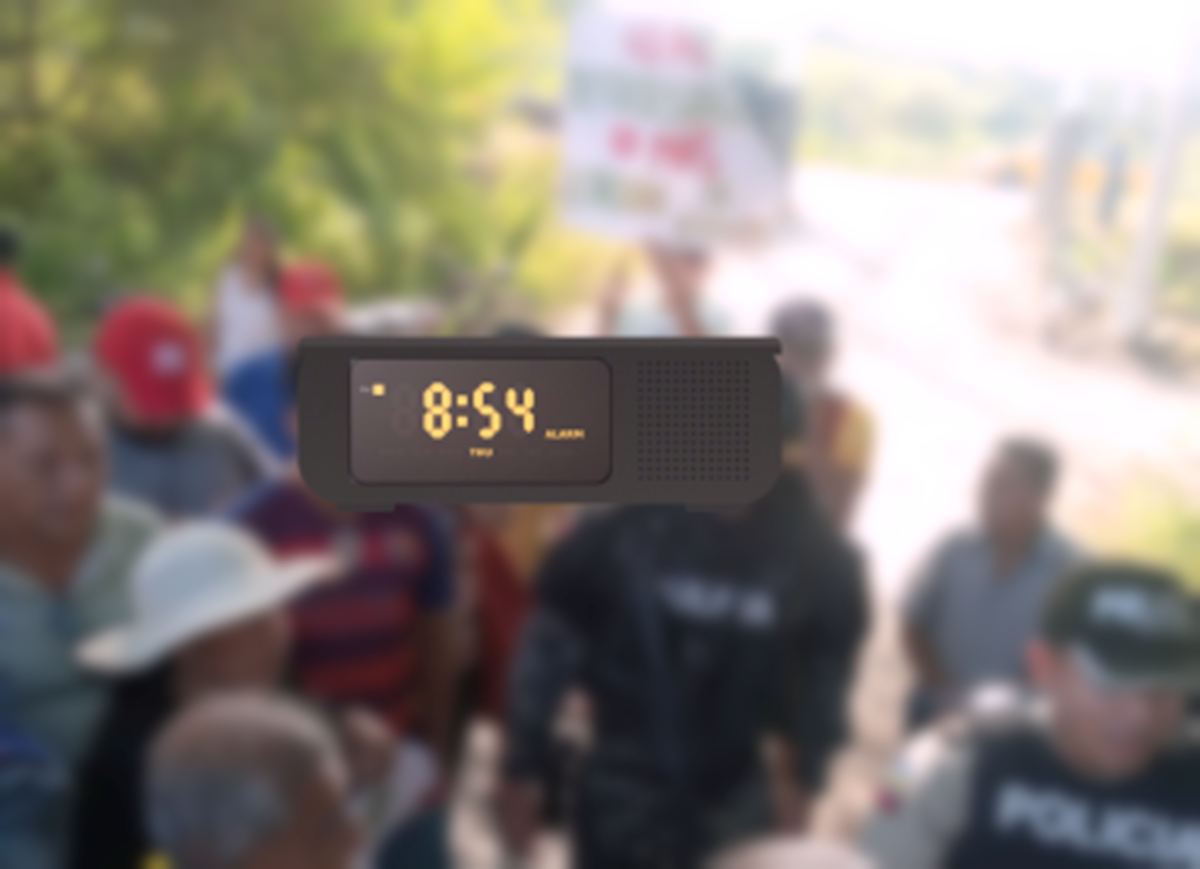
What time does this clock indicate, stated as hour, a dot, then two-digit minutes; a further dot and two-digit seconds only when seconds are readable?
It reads 8.54
